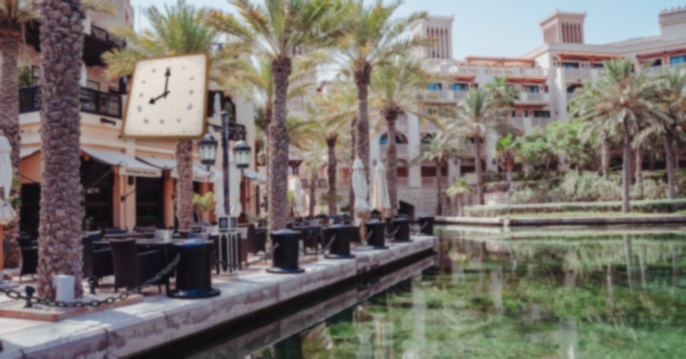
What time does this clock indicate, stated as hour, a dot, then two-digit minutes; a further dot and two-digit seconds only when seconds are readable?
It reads 8.00
